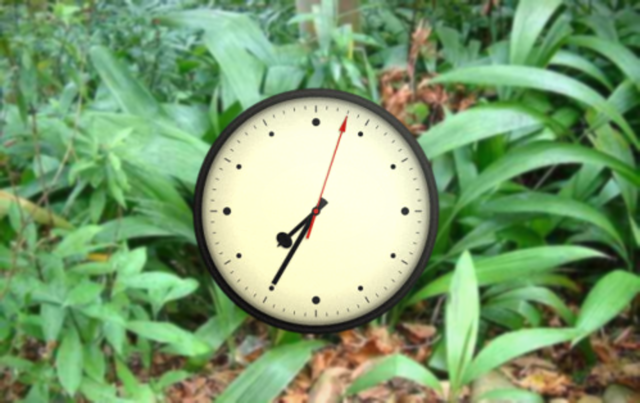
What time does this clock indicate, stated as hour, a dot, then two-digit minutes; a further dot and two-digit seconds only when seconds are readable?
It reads 7.35.03
